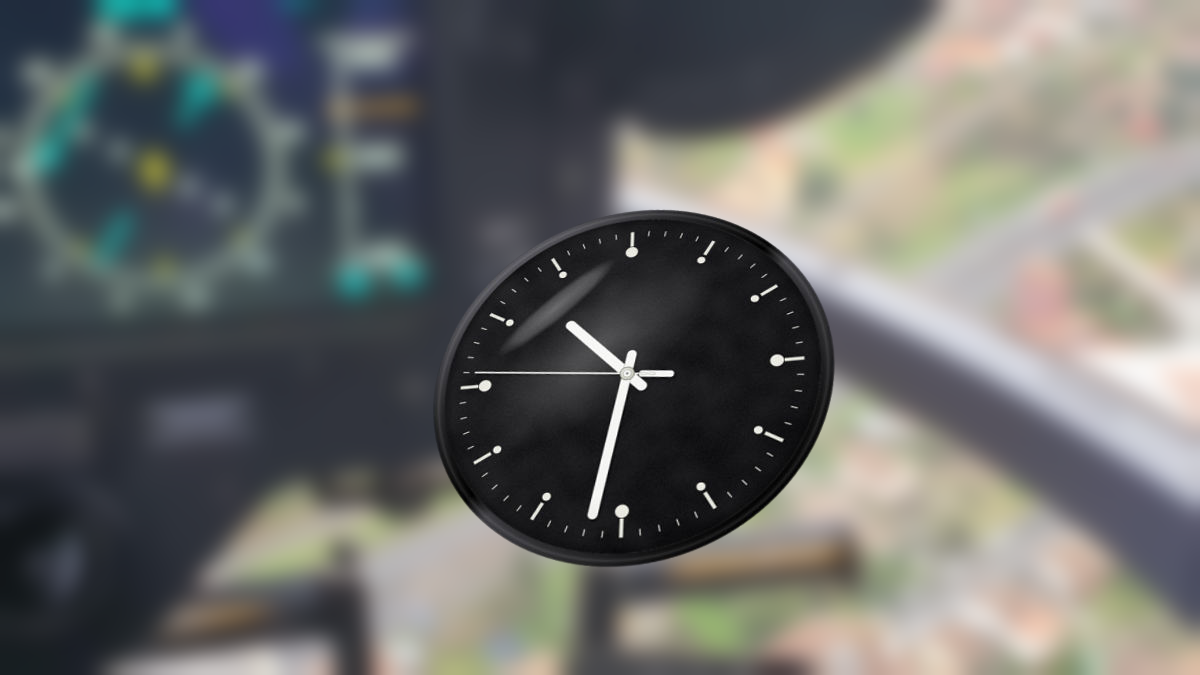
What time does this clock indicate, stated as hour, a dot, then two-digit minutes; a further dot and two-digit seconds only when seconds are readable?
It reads 10.31.46
